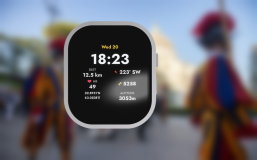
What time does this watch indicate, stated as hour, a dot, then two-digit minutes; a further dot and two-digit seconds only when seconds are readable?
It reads 18.23
